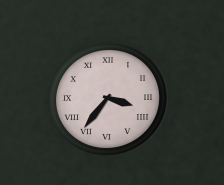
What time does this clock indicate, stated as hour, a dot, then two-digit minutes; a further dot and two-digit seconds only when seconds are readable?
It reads 3.36
